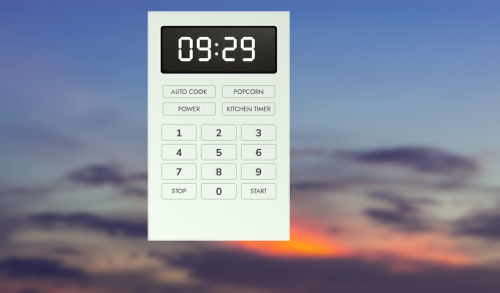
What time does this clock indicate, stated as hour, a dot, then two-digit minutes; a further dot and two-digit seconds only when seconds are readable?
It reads 9.29
